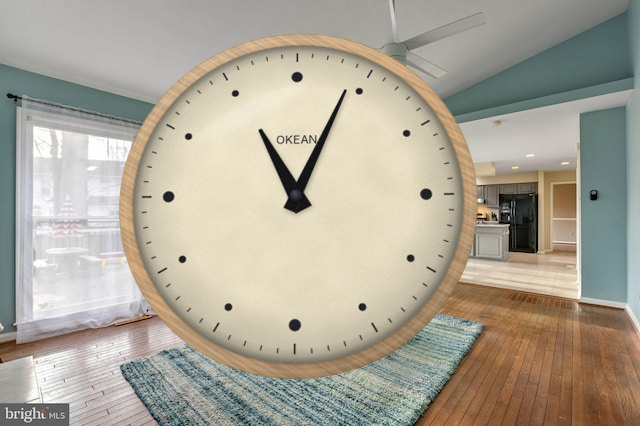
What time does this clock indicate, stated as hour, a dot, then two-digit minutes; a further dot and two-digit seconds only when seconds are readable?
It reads 11.04
